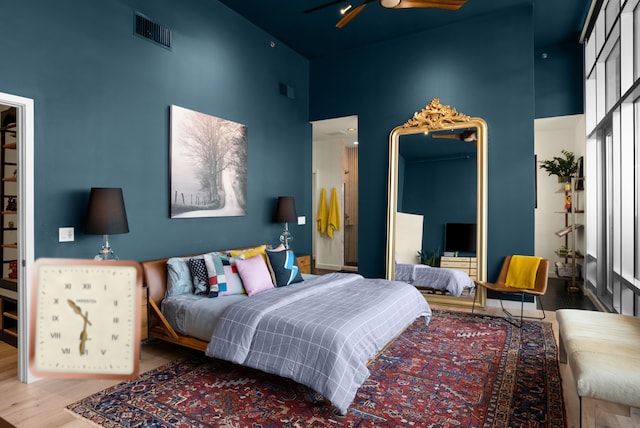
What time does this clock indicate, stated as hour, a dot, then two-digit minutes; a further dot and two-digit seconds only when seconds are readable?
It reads 10.31
